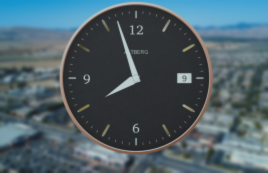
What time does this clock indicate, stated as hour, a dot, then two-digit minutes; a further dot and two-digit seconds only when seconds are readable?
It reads 7.57
